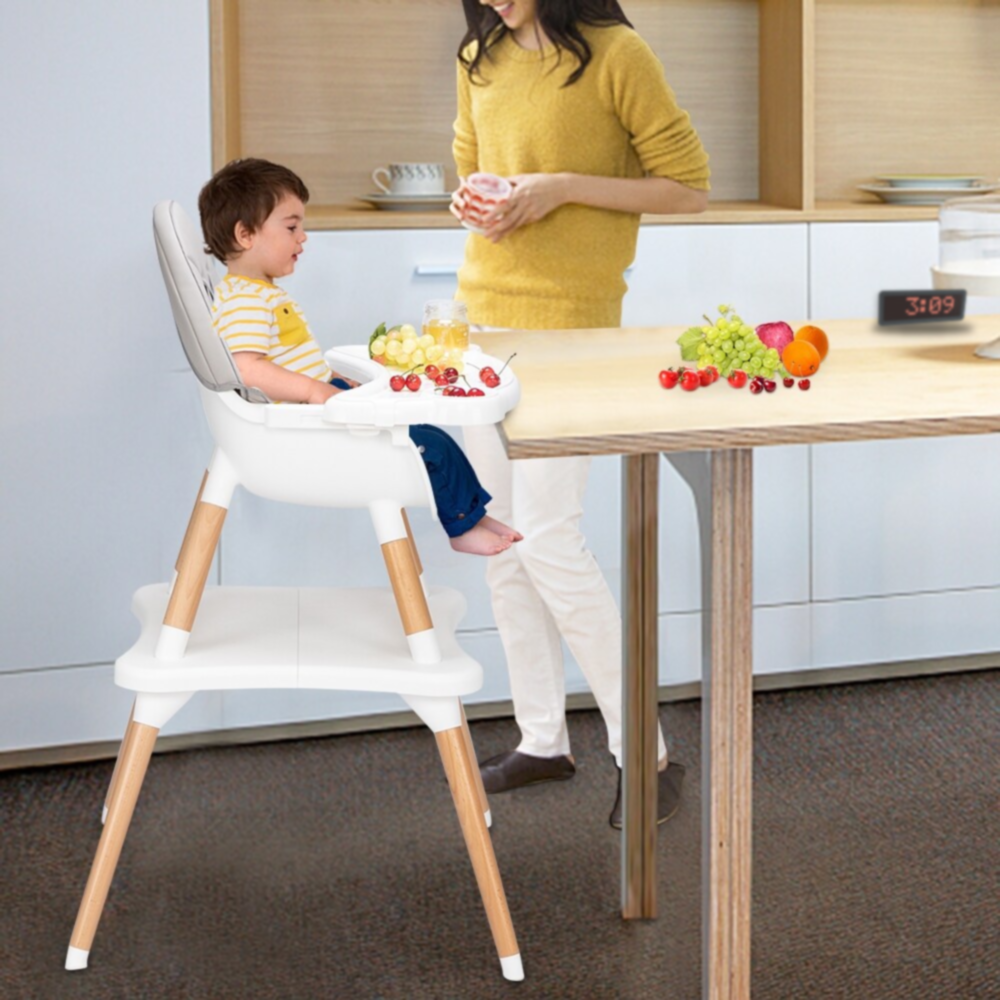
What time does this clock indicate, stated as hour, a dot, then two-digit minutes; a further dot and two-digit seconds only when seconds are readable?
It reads 3.09
